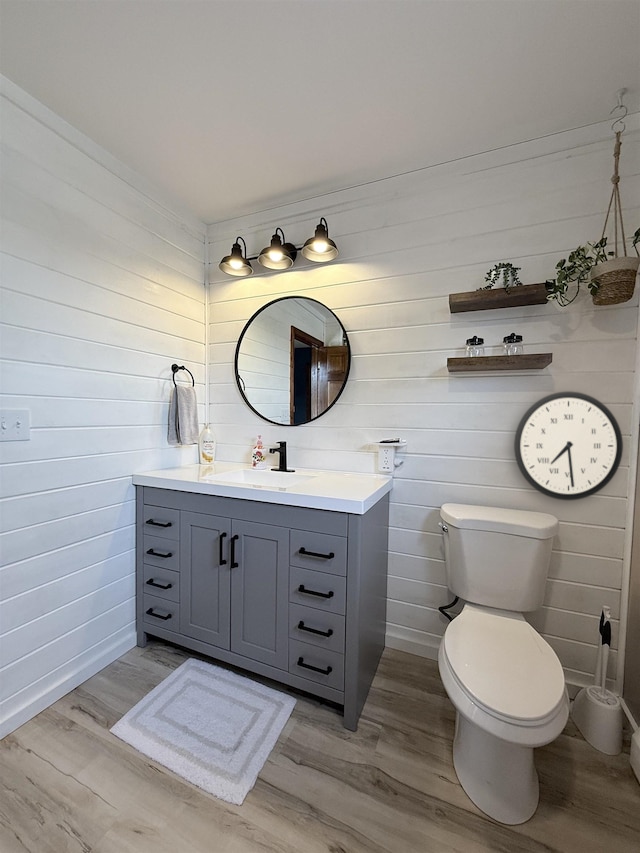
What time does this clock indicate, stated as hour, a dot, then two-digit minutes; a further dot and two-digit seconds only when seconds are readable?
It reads 7.29
